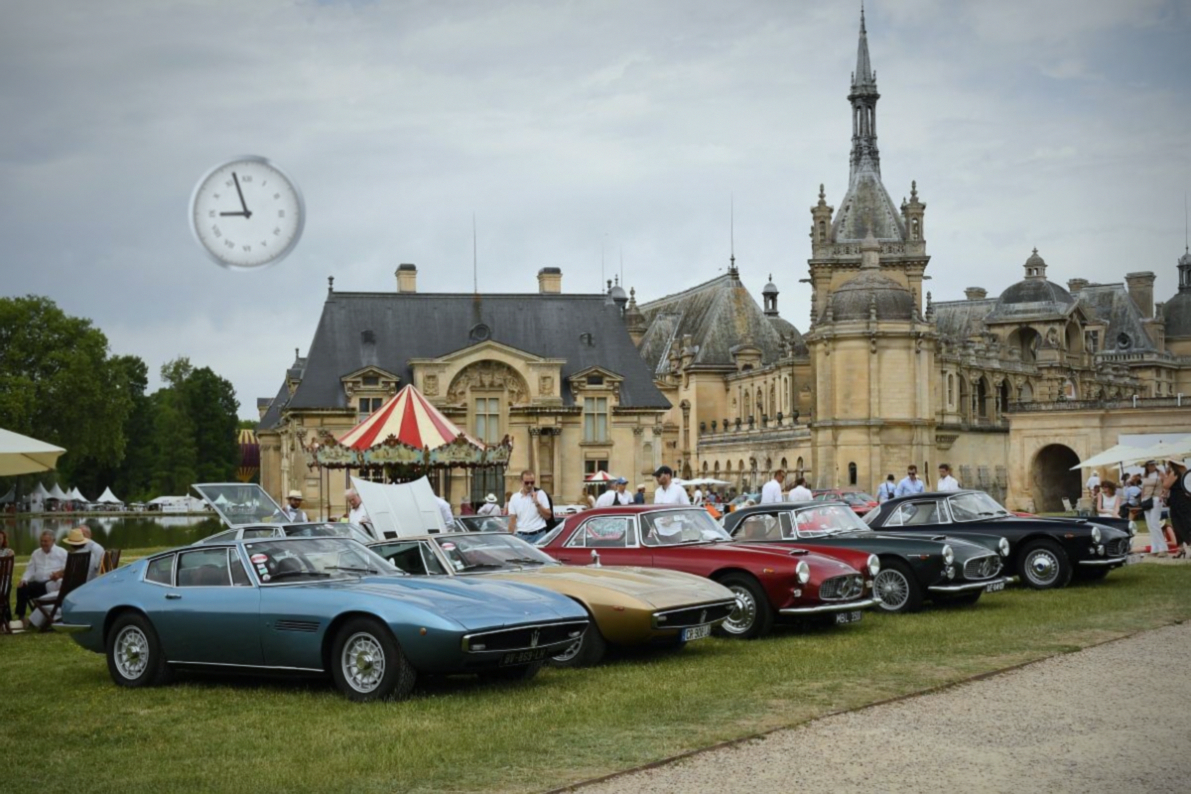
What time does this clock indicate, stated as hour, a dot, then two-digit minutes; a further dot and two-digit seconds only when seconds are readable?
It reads 8.57
